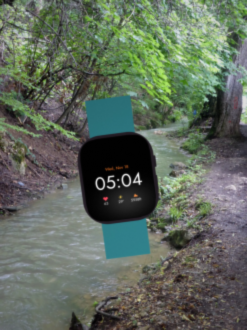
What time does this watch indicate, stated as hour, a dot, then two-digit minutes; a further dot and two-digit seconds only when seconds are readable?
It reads 5.04
